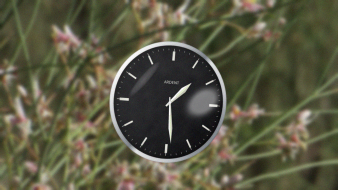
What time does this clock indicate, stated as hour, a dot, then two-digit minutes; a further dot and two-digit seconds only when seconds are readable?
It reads 1.29
